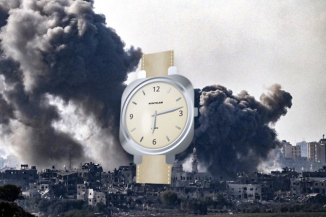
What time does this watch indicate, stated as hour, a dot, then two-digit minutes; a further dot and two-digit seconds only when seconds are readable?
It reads 6.13
